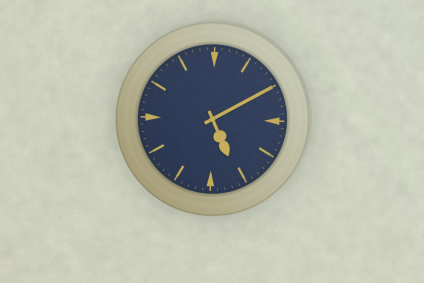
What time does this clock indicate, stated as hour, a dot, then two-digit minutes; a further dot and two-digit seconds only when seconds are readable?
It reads 5.10
